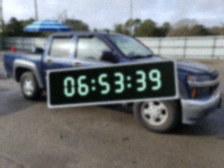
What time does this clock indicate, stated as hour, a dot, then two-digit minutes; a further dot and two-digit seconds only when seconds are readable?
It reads 6.53.39
